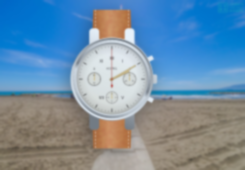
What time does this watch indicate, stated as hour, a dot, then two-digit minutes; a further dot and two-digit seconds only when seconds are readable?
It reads 2.10
